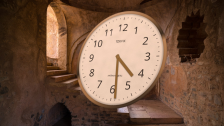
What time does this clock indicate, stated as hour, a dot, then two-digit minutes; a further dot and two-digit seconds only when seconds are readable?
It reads 4.29
